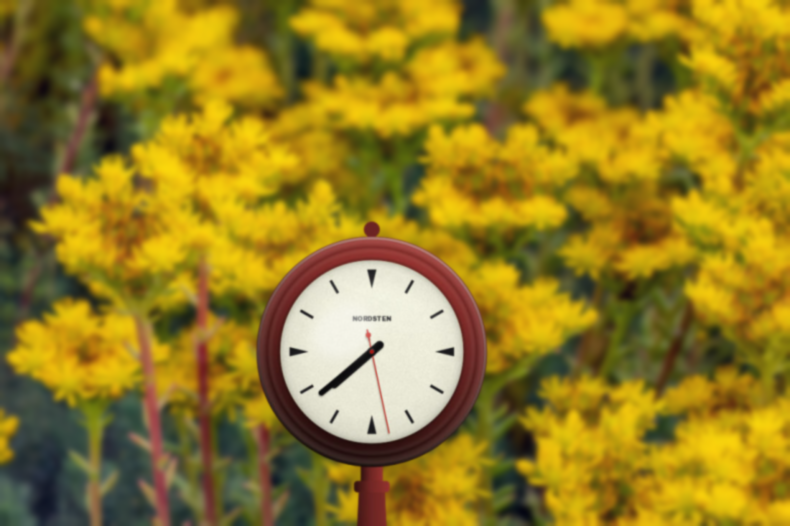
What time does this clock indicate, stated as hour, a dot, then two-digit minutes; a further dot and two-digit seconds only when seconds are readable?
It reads 7.38.28
